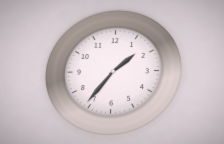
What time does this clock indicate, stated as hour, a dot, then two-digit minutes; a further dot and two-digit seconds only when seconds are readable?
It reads 1.36
